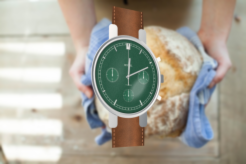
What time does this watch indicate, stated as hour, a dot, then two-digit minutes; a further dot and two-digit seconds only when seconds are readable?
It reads 12.11
